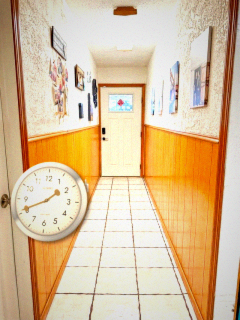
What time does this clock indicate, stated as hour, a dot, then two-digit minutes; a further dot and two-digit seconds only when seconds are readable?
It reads 1.41
